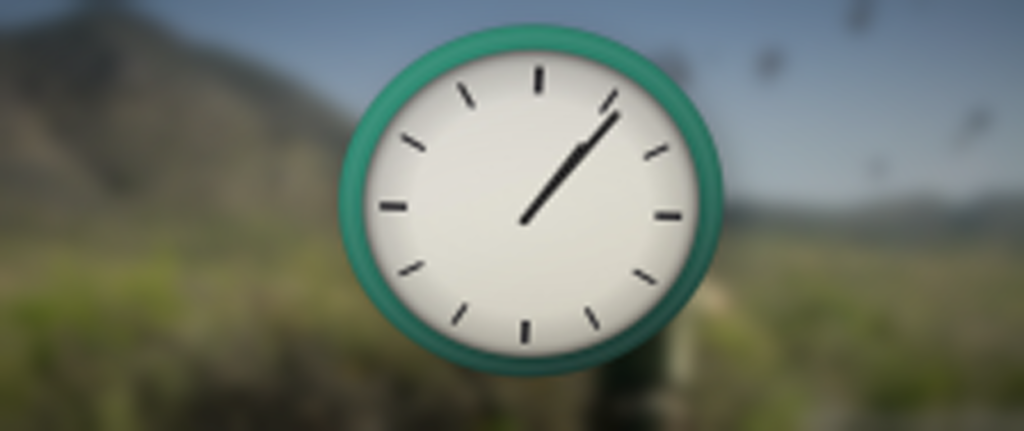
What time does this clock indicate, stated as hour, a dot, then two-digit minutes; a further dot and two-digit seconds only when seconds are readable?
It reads 1.06
